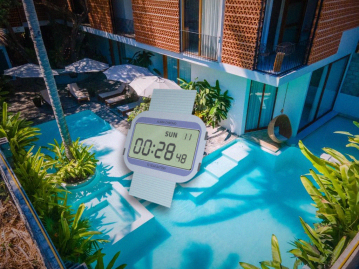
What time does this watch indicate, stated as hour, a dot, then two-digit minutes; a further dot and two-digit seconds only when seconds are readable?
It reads 0.28.48
